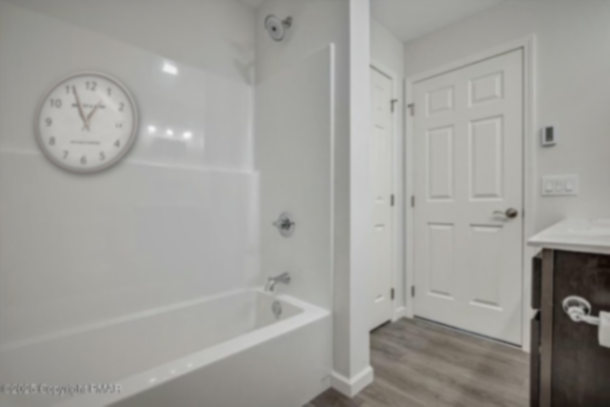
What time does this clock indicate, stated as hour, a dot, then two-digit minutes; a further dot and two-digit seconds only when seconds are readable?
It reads 12.56
